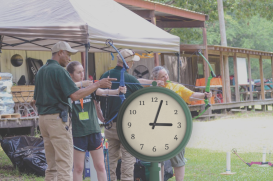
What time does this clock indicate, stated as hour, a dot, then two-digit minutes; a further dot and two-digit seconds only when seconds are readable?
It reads 3.03
